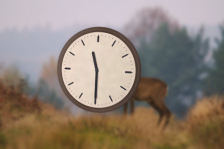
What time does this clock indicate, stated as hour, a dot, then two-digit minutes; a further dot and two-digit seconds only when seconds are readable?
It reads 11.30
